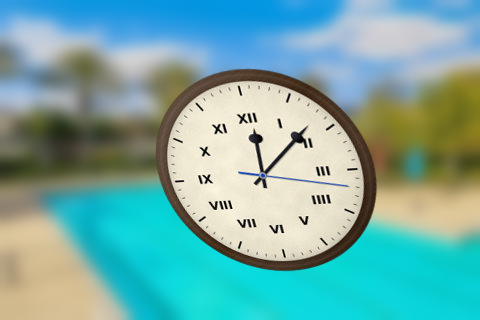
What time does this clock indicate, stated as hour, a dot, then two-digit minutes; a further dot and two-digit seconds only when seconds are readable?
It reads 12.08.17
